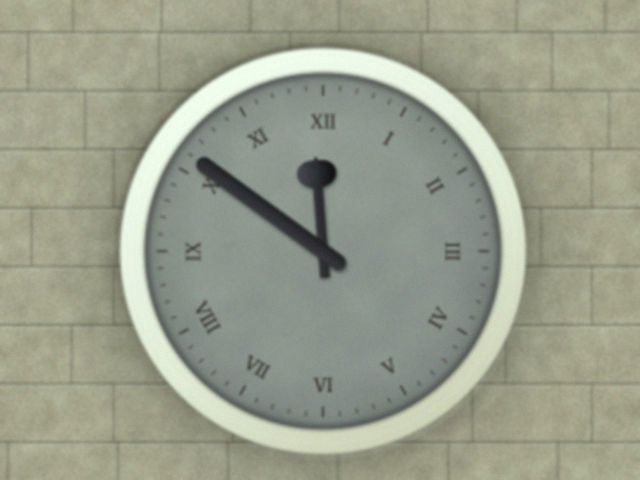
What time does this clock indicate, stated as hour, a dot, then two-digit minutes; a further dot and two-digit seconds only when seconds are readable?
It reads 11.51
